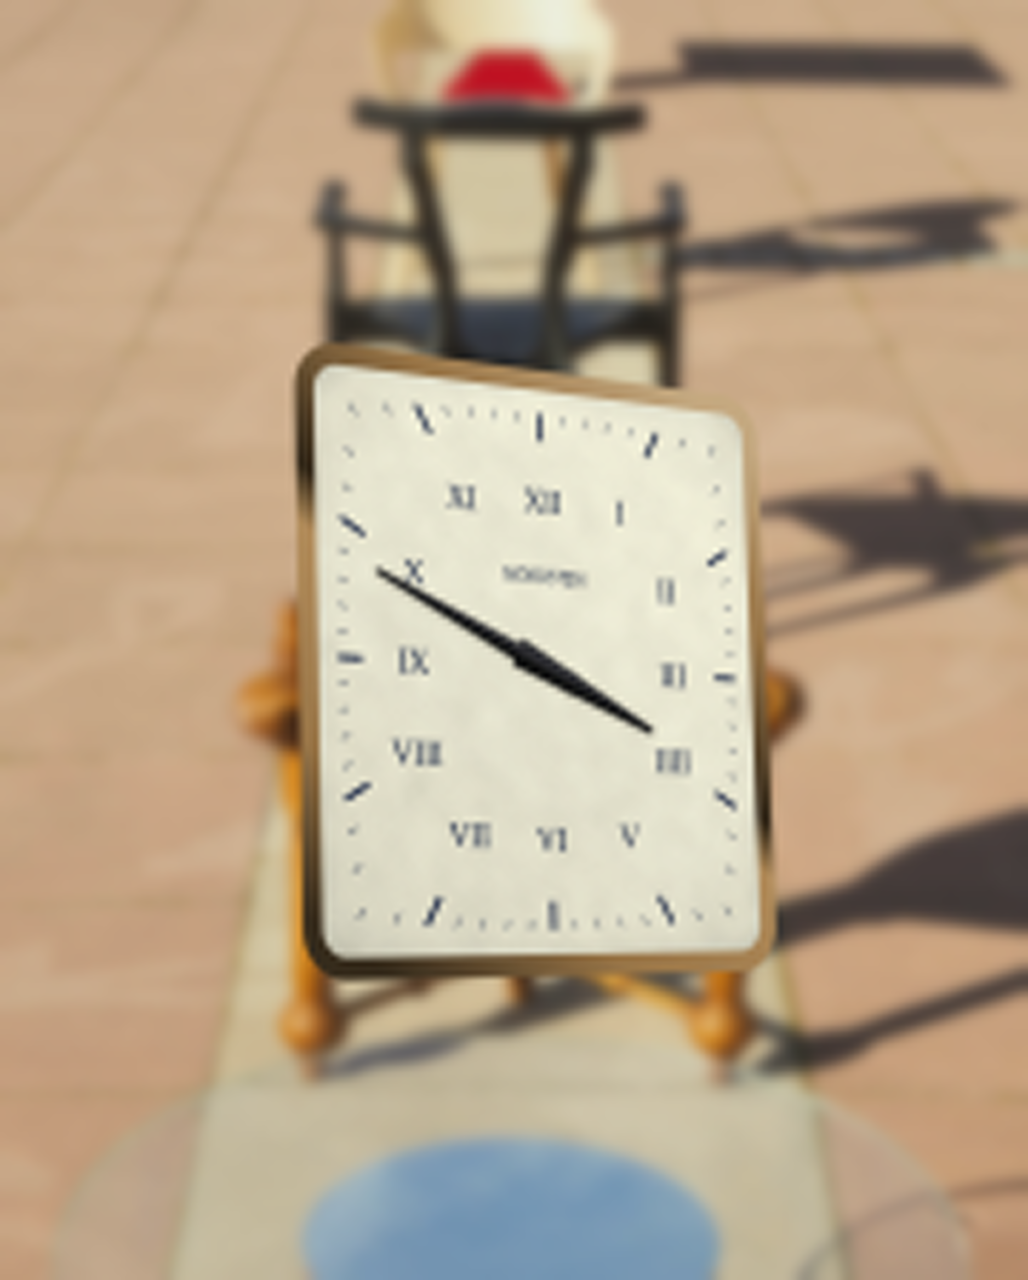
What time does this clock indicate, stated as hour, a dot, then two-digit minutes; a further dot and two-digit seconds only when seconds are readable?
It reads 3.49
